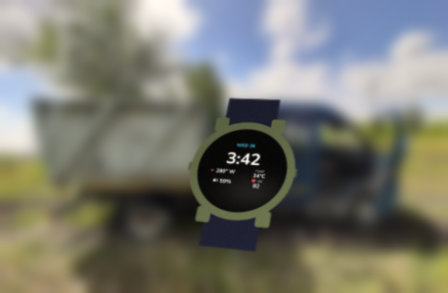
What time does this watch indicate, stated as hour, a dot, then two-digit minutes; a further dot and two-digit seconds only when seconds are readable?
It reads 3.42
